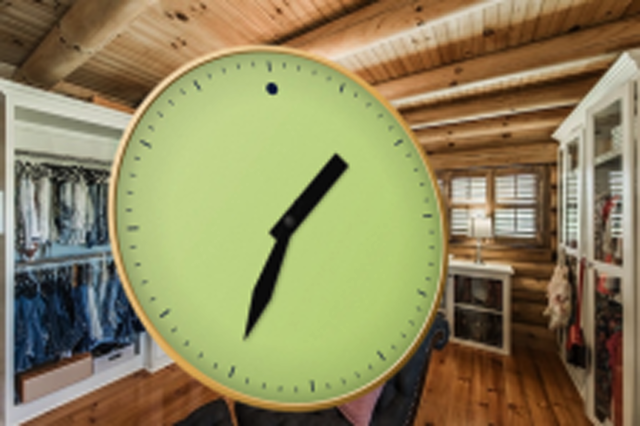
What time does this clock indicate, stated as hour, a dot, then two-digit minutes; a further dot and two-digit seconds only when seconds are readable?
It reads 1.35
